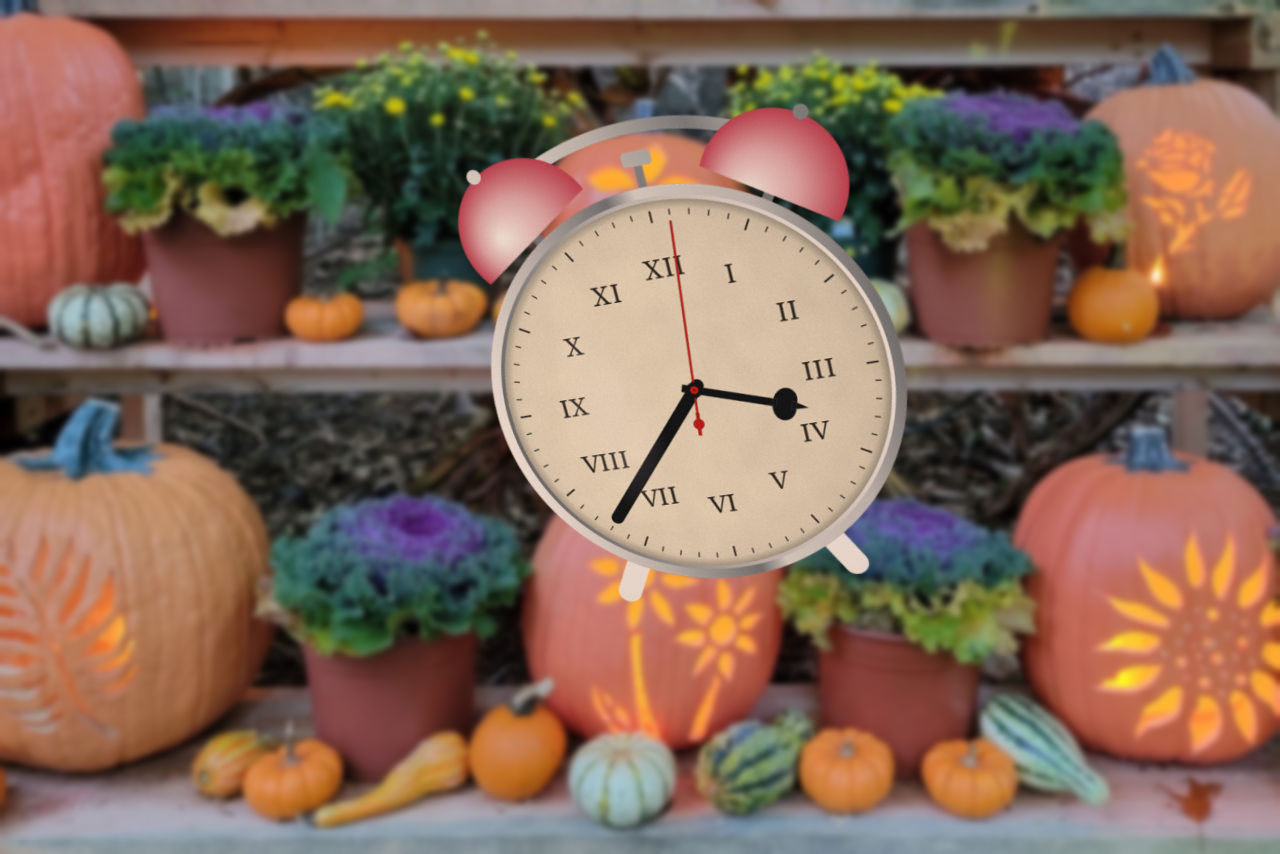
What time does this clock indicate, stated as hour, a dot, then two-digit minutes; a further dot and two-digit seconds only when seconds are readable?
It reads 3.37.01
